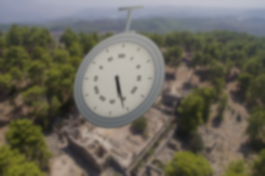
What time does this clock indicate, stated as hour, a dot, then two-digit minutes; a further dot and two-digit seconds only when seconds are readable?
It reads 5.26
